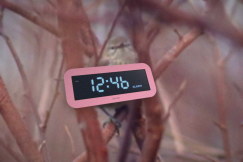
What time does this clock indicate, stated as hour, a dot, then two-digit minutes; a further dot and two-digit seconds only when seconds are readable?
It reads 12.46
